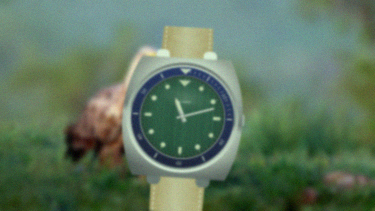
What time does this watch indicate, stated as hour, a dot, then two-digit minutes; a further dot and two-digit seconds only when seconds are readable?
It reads 11.12
